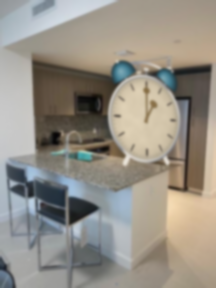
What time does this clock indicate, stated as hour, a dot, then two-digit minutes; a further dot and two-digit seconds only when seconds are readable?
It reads 1.00
